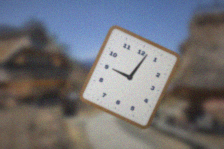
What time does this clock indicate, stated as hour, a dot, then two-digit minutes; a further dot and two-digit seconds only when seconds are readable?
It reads 9.02
